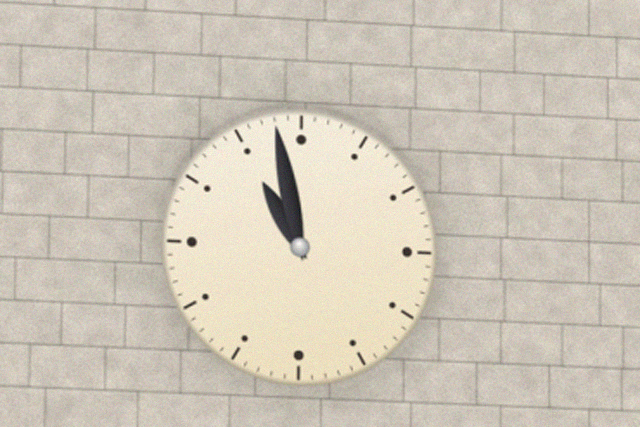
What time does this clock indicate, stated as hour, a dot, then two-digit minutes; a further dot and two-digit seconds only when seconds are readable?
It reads 10.58
